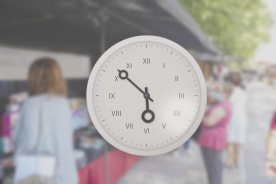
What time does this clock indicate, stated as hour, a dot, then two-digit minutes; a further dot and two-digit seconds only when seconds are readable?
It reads 5.52
